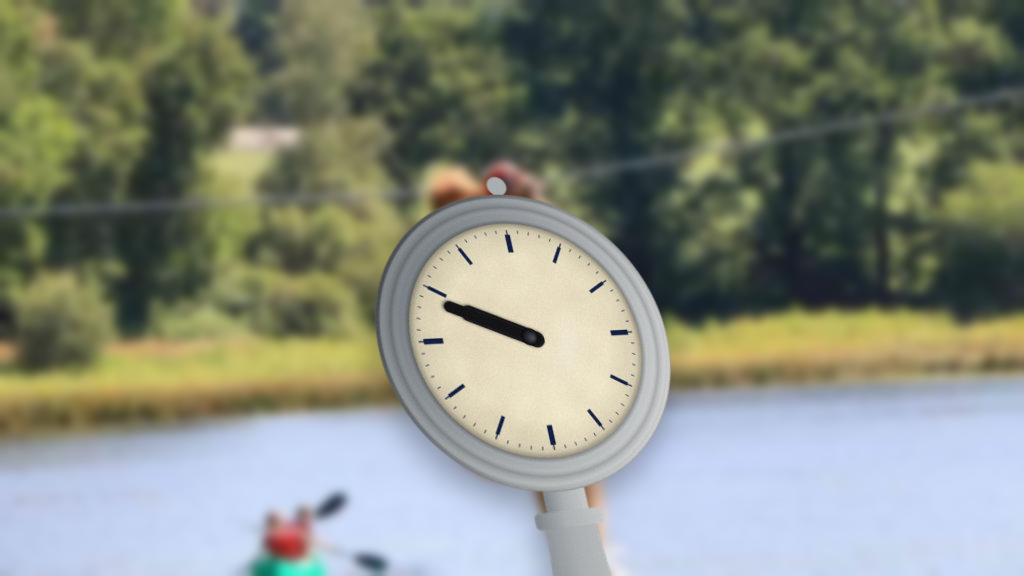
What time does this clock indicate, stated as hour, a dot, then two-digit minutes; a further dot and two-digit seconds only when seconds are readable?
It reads 9.49
